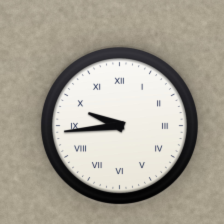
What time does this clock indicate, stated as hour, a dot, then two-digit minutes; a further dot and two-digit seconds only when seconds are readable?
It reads 9.44
